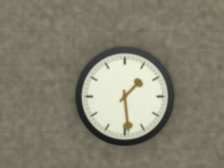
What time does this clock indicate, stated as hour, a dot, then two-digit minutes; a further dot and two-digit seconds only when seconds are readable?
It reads 1.29
